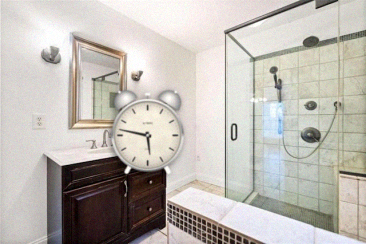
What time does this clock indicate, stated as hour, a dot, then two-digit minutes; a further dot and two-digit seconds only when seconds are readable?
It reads 5.47
